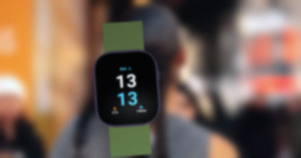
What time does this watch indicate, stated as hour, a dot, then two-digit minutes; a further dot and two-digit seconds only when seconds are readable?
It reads 13.13
